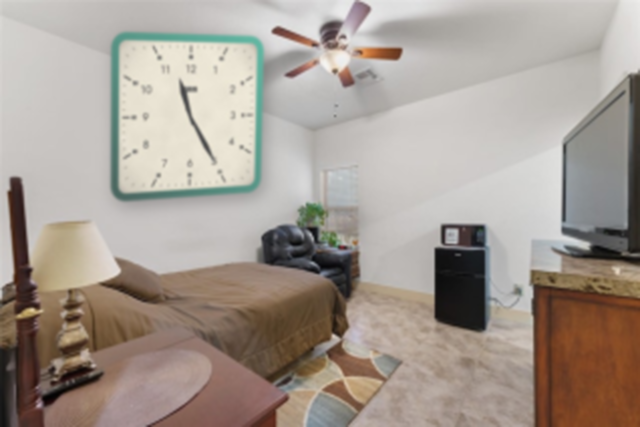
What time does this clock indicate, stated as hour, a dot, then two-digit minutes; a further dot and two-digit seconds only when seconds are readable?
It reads 11.25
